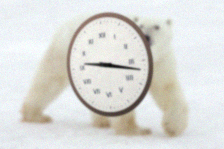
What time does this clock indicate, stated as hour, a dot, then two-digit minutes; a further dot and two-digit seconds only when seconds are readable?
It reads 9.17
